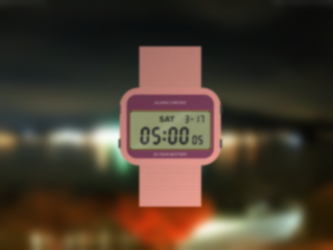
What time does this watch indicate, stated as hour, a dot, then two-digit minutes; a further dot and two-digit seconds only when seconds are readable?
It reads 5.00
